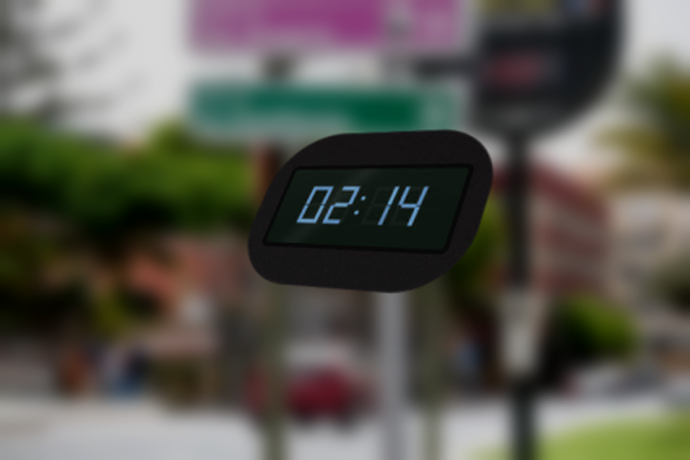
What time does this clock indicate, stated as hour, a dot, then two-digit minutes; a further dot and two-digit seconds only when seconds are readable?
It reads 2.14
